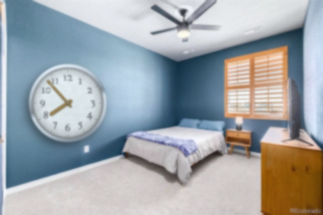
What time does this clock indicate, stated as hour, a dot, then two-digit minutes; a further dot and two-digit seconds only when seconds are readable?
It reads 7.53
